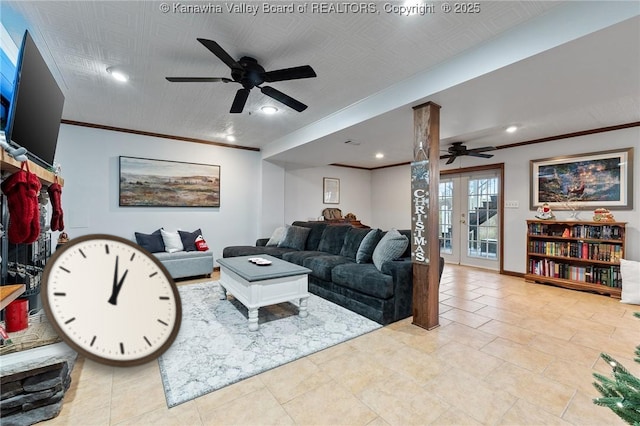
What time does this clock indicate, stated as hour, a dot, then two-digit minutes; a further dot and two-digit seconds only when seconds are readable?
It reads 1.02
